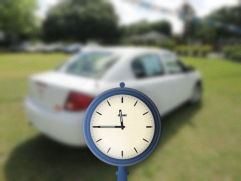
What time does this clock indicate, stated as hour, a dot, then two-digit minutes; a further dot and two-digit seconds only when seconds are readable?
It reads 11.45
